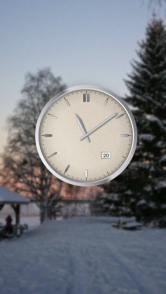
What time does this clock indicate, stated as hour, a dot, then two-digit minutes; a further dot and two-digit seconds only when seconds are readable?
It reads 11.09
